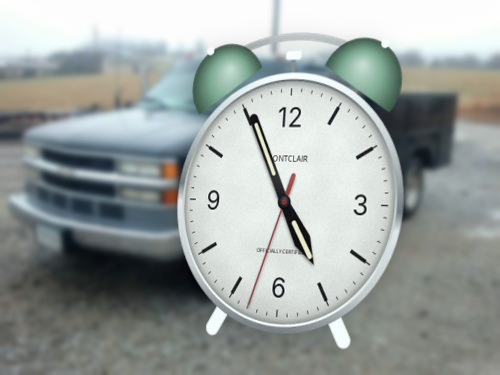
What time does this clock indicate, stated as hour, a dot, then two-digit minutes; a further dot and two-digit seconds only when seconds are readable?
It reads 4.55.33
